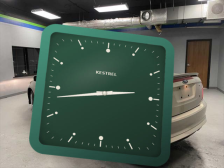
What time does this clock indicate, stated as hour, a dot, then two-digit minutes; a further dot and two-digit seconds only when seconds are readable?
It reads 2.43
